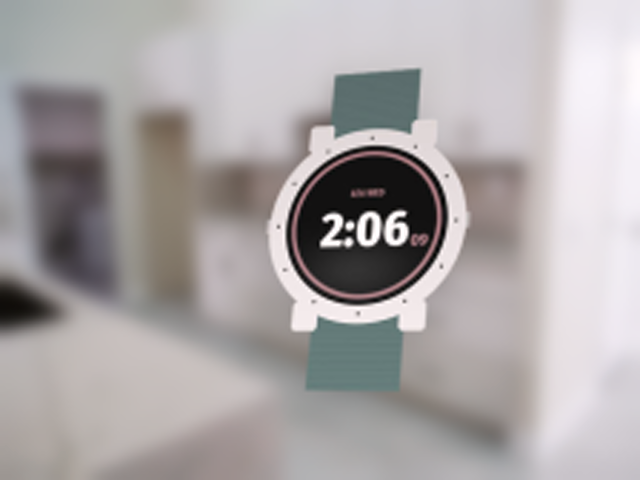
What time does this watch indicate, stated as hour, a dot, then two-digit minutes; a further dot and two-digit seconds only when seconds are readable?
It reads 2.06
